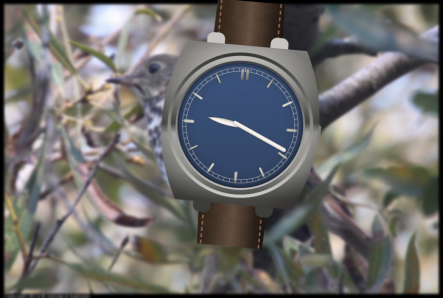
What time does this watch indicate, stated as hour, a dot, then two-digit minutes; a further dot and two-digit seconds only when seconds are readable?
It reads 9.19
